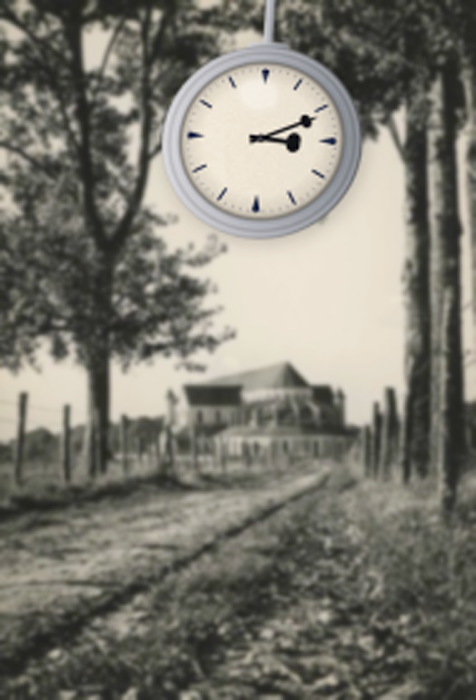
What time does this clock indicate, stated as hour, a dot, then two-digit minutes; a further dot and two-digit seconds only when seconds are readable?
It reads 3.11
